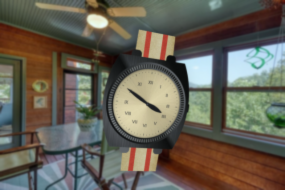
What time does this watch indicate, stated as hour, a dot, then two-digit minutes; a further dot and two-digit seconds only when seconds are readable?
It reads 3.50
